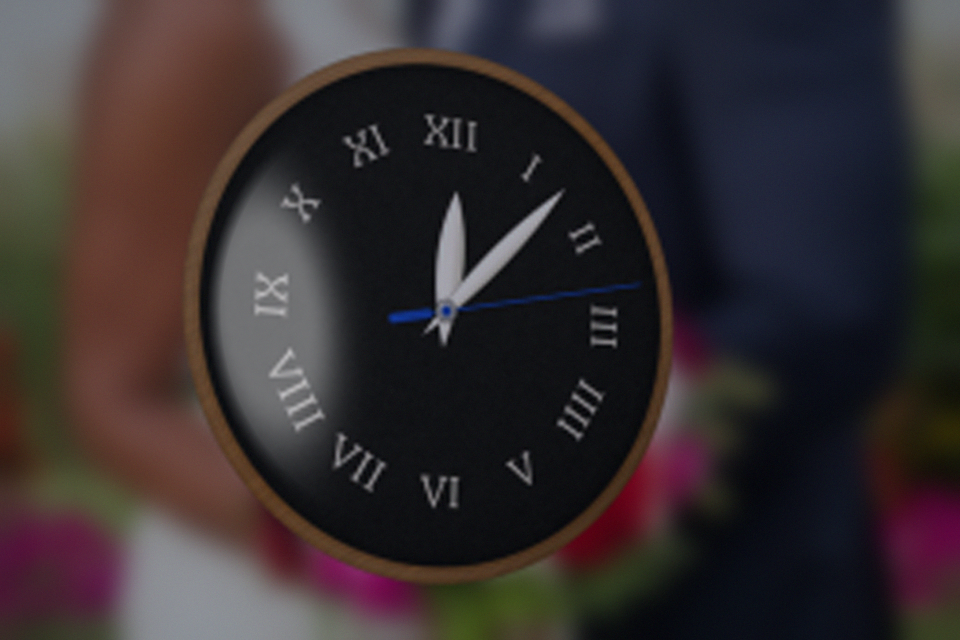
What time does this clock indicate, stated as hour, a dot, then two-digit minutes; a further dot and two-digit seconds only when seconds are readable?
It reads 12.07.13
